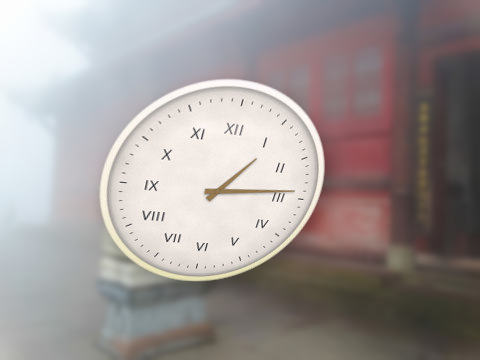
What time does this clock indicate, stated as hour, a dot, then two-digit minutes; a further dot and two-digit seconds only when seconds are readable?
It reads 1.14
